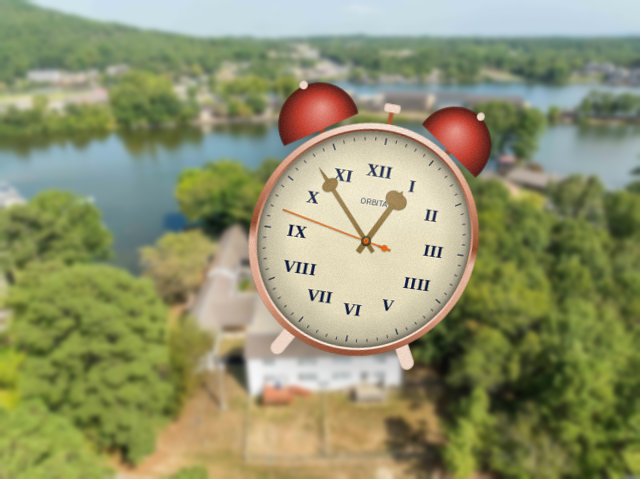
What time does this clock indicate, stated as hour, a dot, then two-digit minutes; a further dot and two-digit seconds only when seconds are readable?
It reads 12.52.47
